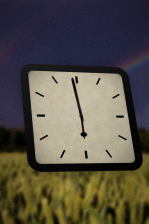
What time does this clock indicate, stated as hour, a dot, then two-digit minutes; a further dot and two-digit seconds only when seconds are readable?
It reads 5.59
